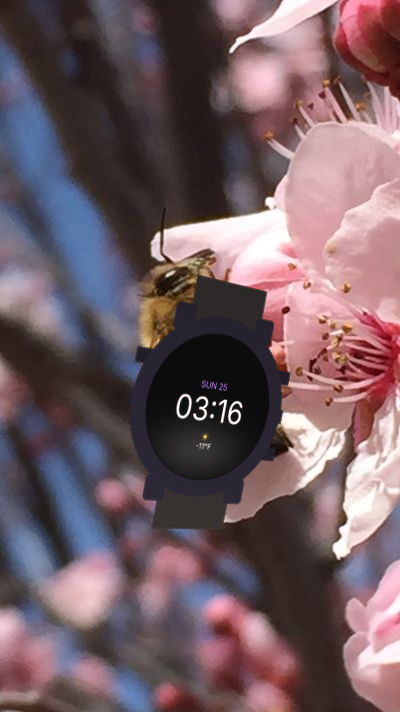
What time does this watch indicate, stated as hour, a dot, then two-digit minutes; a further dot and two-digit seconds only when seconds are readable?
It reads 3.16
